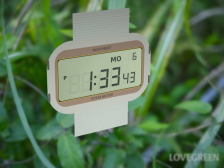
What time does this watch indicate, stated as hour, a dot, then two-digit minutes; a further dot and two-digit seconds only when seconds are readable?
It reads 1.33.43
